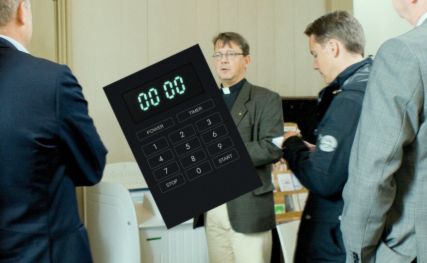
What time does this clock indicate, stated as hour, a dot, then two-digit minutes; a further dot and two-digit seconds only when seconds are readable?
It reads 0.00
